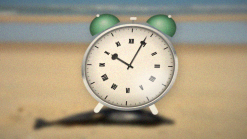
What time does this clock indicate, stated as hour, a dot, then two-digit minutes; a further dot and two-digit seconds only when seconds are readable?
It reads 10.04
